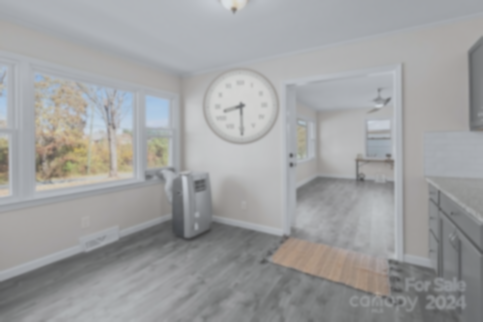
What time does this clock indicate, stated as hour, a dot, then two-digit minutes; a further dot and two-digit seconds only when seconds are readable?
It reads 8.30
